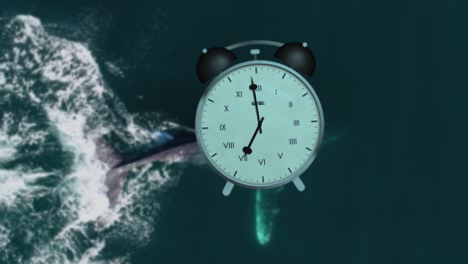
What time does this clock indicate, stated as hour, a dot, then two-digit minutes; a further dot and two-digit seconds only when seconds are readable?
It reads 6.59
